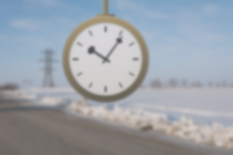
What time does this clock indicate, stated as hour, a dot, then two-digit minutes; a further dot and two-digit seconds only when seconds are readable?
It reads 10.06
